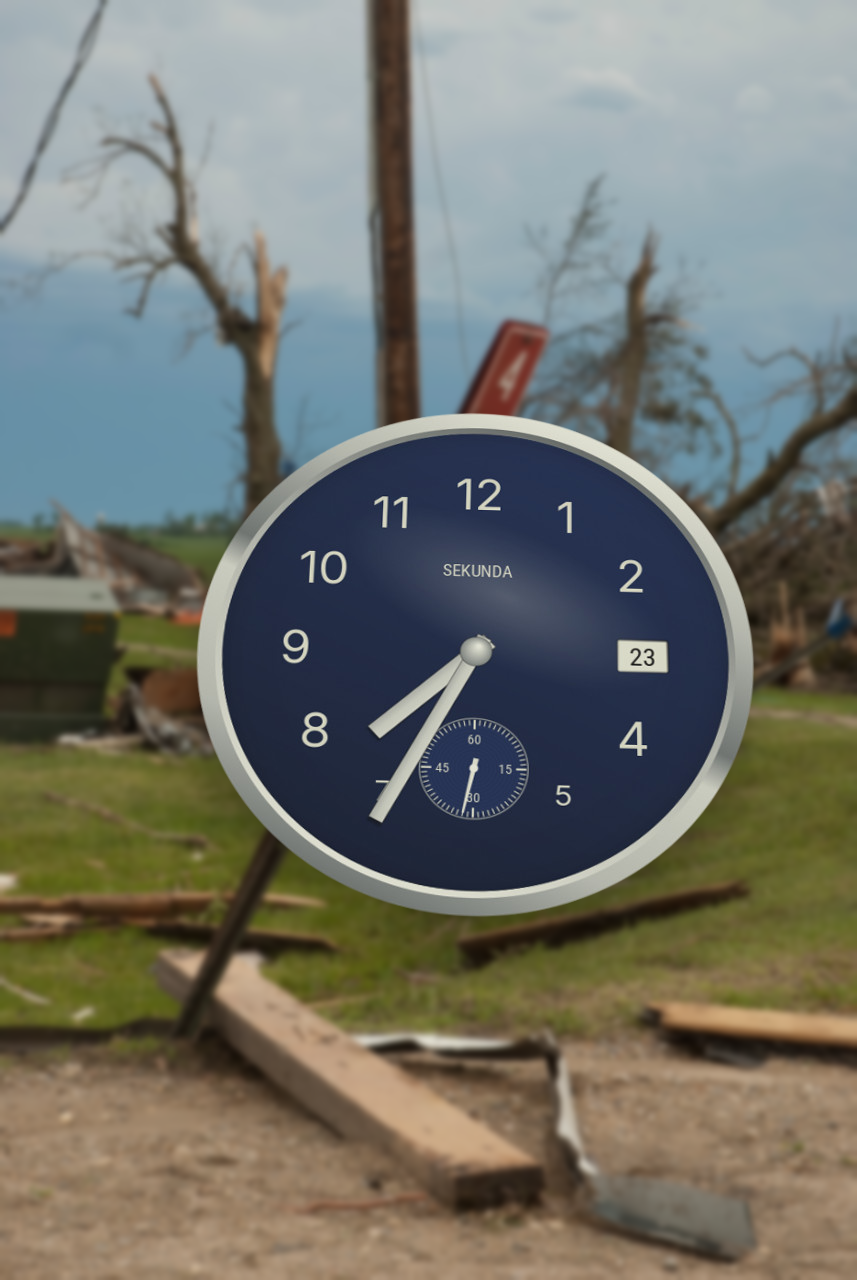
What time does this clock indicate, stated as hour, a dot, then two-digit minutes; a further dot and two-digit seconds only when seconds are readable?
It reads 7.34.32
